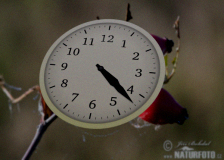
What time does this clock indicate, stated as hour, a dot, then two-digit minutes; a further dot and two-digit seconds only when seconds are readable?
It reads 4.22
